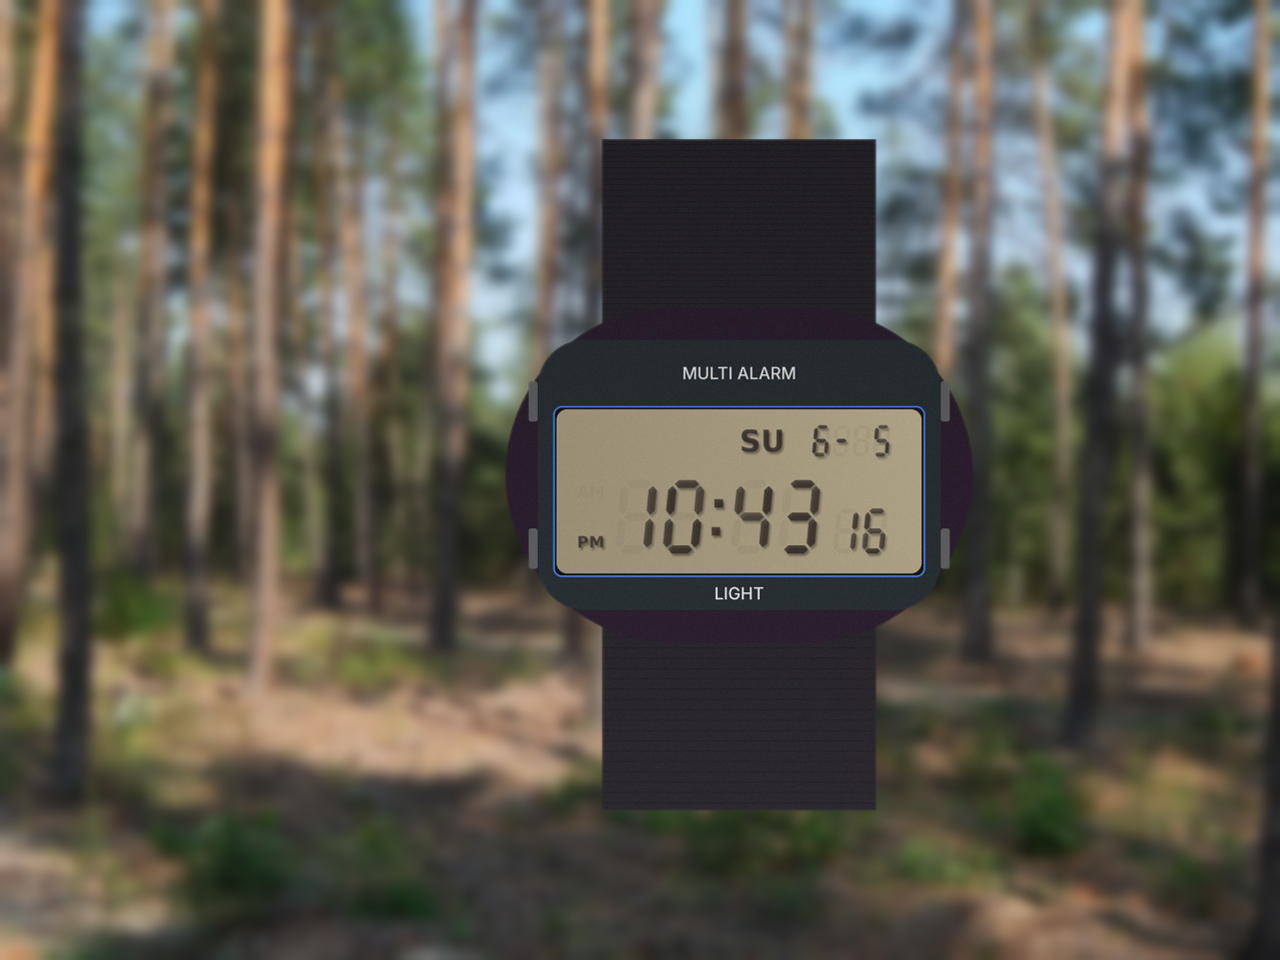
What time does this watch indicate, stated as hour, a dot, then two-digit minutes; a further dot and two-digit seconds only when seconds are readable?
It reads 10.43.16
